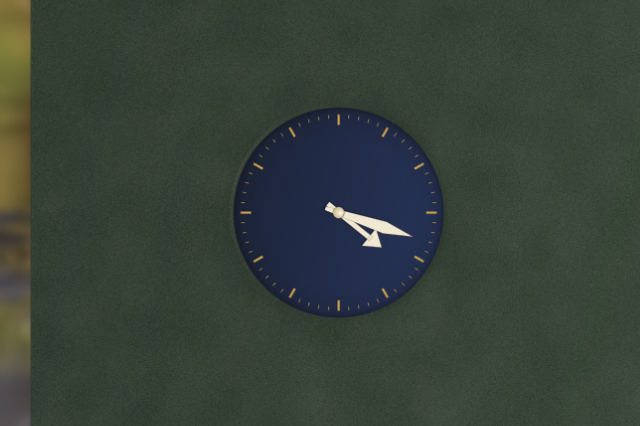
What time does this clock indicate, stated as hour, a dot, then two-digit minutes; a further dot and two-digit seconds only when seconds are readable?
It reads 4.18
